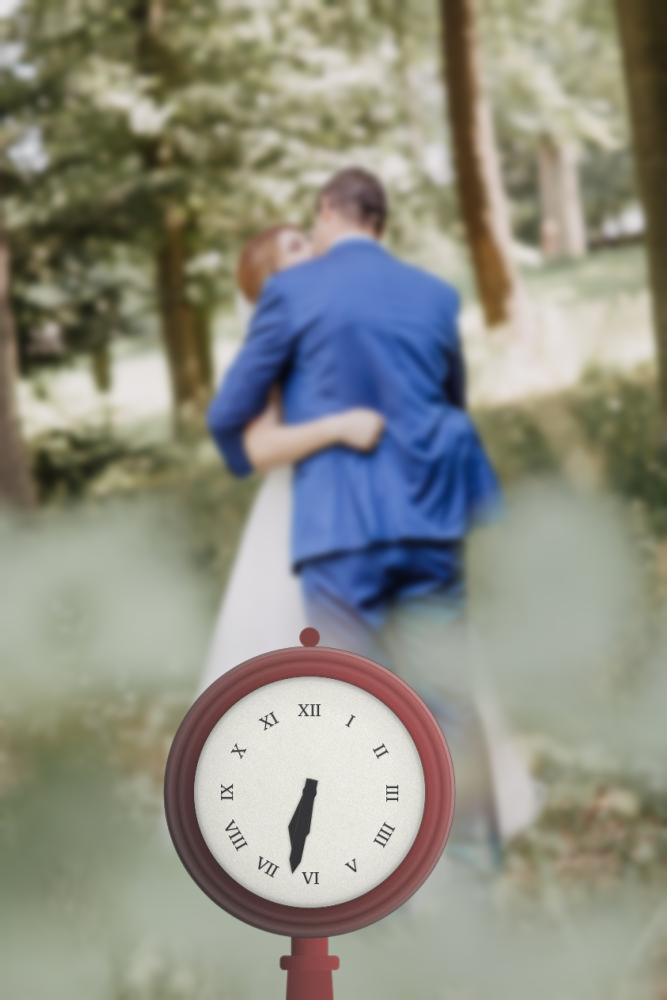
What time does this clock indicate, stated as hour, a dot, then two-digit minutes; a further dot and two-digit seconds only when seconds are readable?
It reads 6.32
